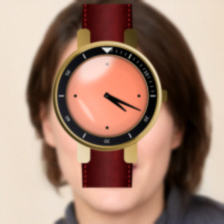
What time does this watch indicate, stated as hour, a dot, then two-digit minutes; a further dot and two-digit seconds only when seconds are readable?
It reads 4.19
